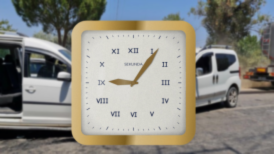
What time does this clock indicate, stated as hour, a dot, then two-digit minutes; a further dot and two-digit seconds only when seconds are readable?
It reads 9.06
